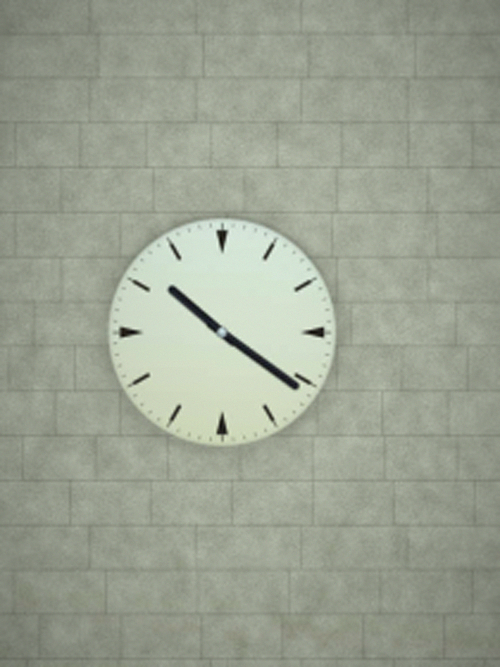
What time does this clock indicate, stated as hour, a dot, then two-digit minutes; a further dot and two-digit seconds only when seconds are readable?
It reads 10.21
